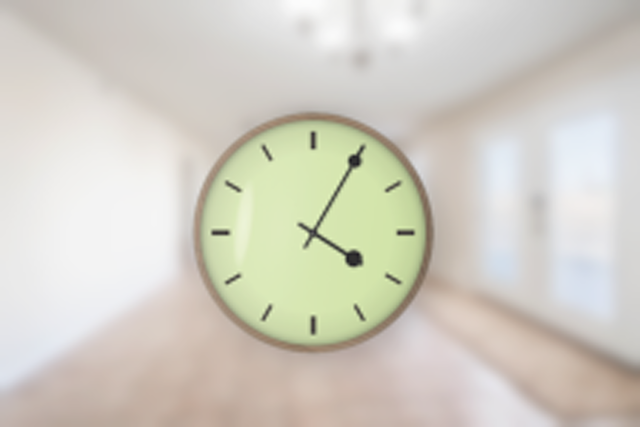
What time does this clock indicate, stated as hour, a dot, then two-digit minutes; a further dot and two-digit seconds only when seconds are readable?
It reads 4.05
